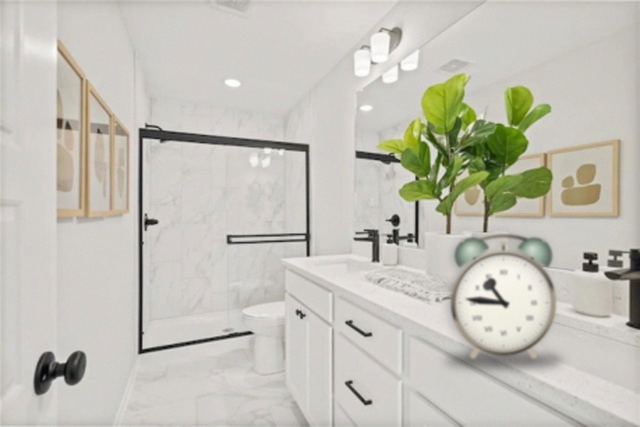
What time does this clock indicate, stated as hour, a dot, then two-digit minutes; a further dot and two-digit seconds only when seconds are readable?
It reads 10.46
